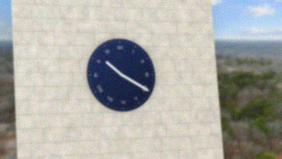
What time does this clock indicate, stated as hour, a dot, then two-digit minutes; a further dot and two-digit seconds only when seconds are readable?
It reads 10.20
